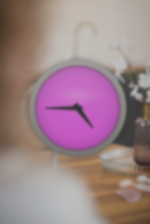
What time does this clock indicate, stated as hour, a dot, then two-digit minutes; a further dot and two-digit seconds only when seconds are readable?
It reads 4.45
